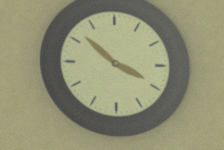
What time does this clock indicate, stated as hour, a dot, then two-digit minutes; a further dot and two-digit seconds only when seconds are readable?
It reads 3.52
